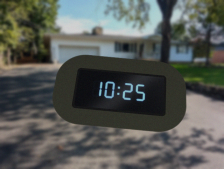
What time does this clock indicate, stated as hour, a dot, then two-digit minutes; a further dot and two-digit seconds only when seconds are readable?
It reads 10.25
